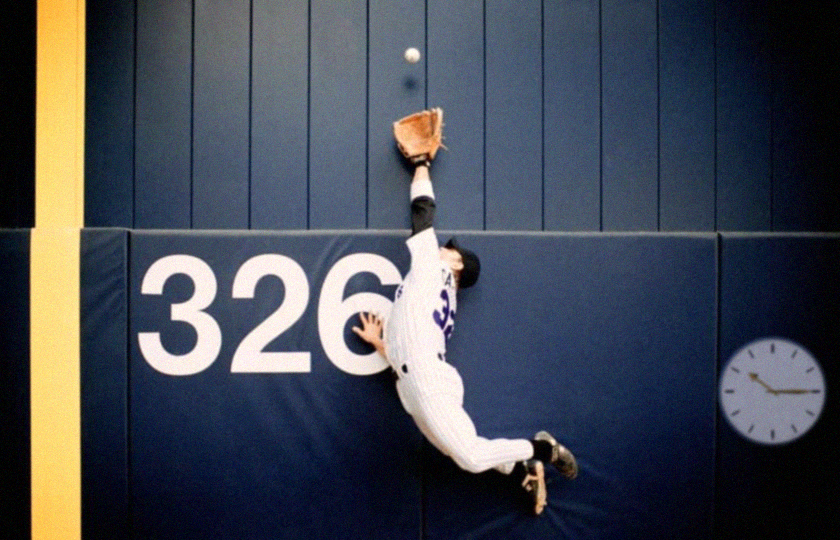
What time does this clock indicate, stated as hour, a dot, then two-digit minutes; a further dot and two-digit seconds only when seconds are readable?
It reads 10.15
